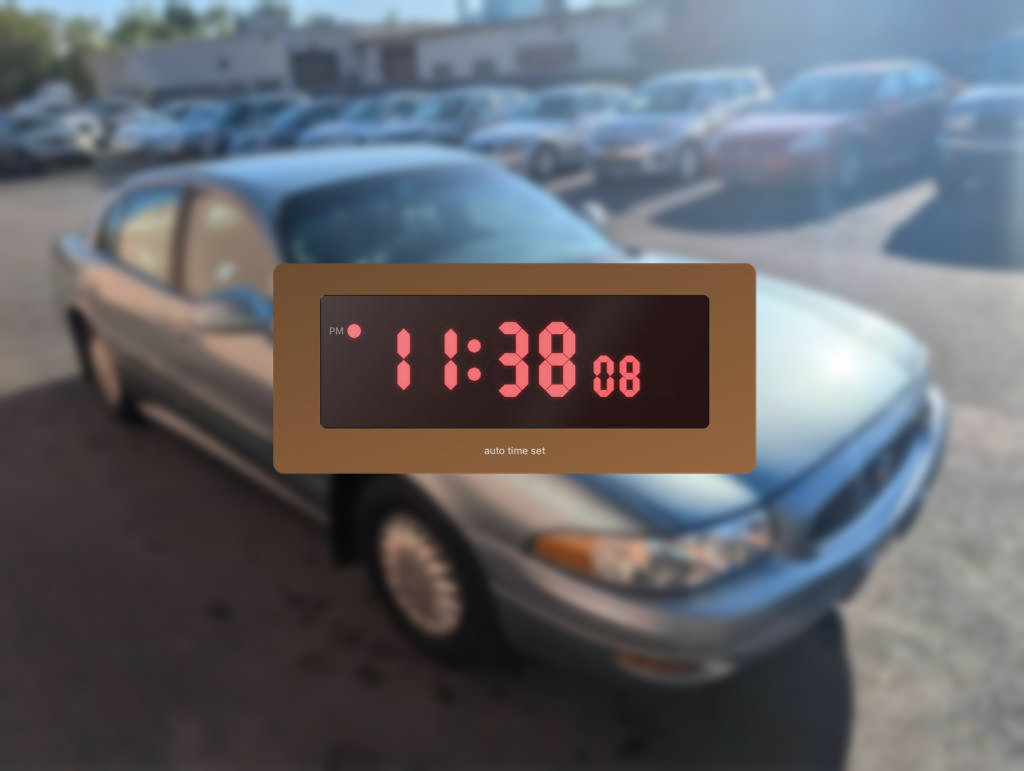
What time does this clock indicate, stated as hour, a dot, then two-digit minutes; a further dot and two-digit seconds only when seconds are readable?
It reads 11.38.08
